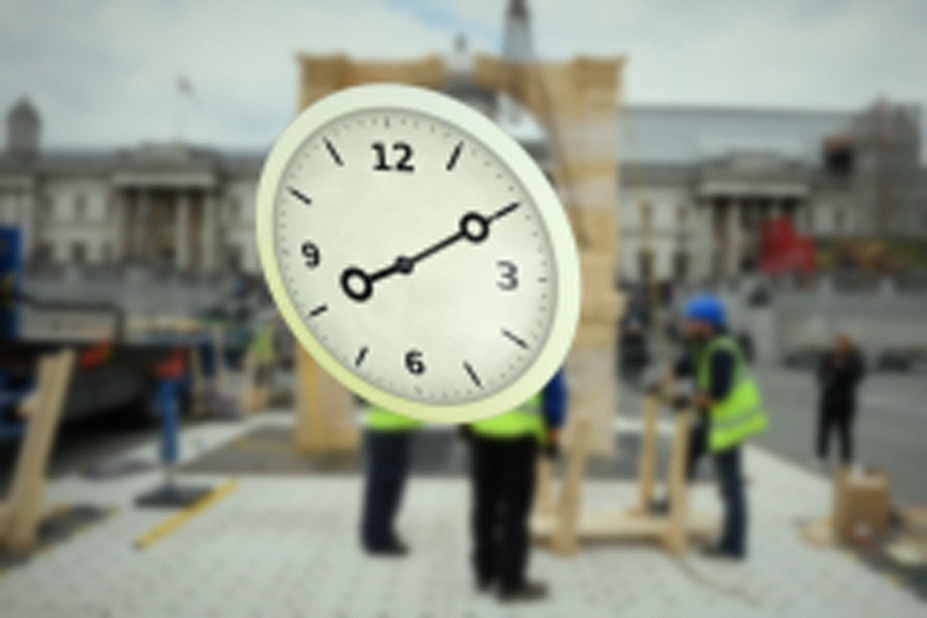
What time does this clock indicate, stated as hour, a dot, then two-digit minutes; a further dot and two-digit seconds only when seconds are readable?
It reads 8.10
